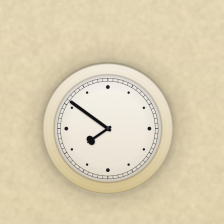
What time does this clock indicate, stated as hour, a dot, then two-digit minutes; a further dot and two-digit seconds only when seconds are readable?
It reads 7.51
